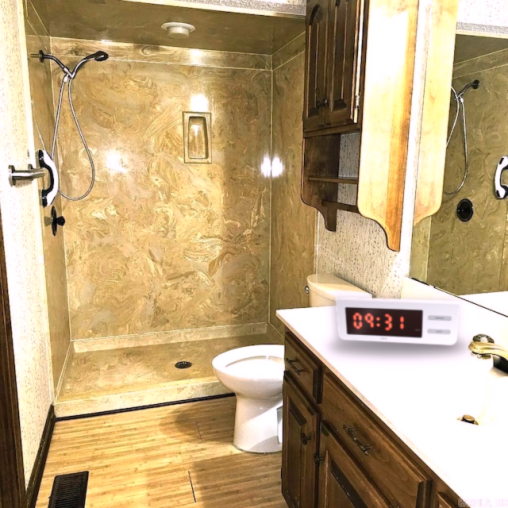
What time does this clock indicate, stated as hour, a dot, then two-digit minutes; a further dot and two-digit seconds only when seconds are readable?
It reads 9.31
